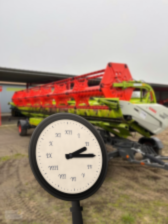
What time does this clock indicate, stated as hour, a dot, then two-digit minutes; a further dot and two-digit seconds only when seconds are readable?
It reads 2.15
